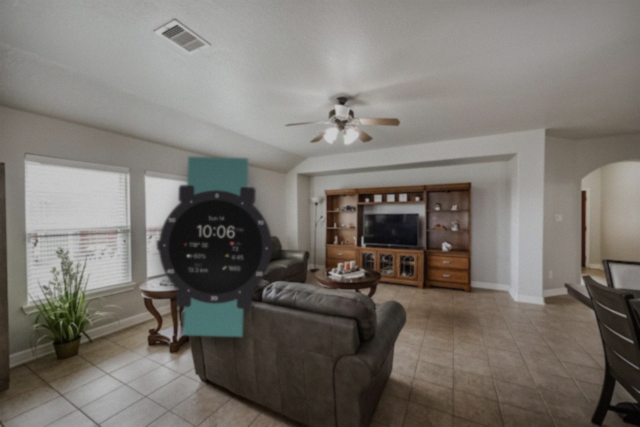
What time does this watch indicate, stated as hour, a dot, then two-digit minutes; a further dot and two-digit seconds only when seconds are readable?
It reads 10.06
